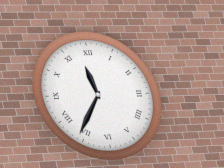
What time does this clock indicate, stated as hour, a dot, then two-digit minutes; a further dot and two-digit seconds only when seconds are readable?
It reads 11.36
